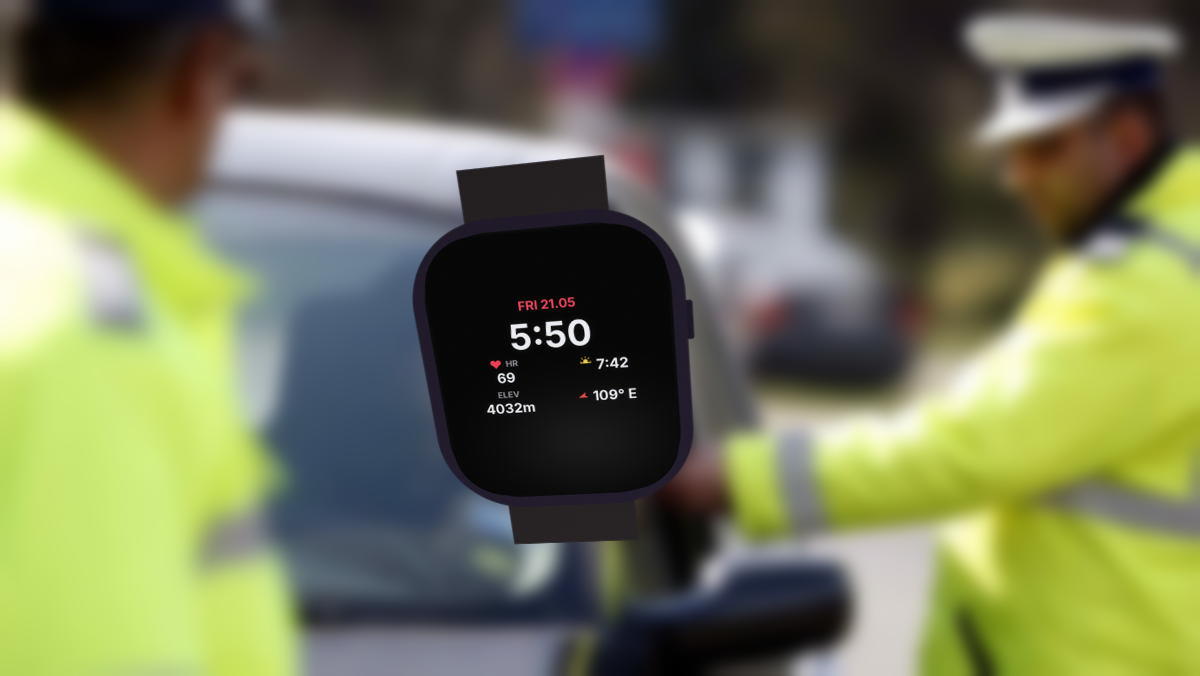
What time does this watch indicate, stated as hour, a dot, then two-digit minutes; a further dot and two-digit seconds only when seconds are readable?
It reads 5.50
